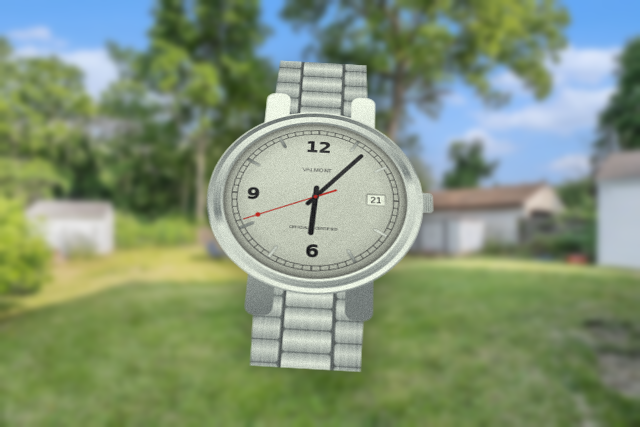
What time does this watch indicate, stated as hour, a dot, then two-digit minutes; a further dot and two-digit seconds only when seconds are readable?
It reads 6.06.41
